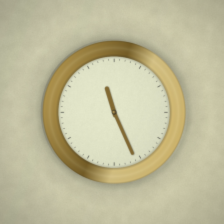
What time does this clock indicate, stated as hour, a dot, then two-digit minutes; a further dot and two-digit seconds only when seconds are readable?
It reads 11.26
